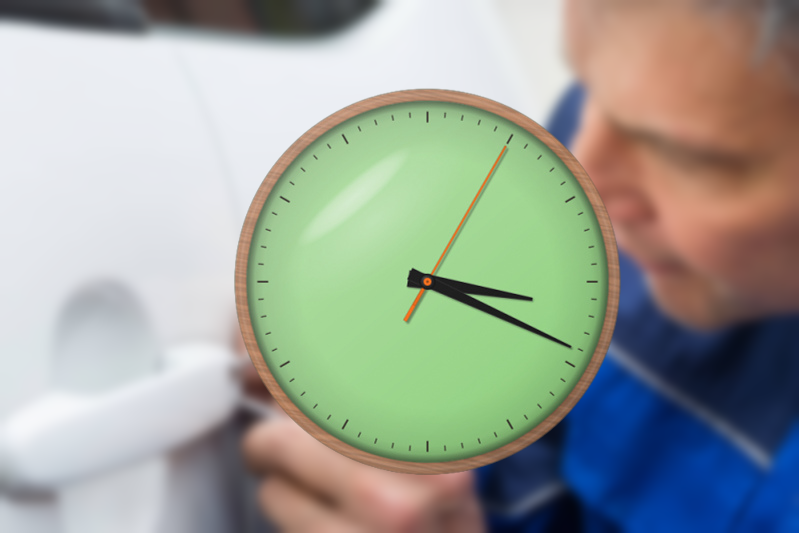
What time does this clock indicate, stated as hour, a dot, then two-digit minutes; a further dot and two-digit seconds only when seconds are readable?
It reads 3.19.05
